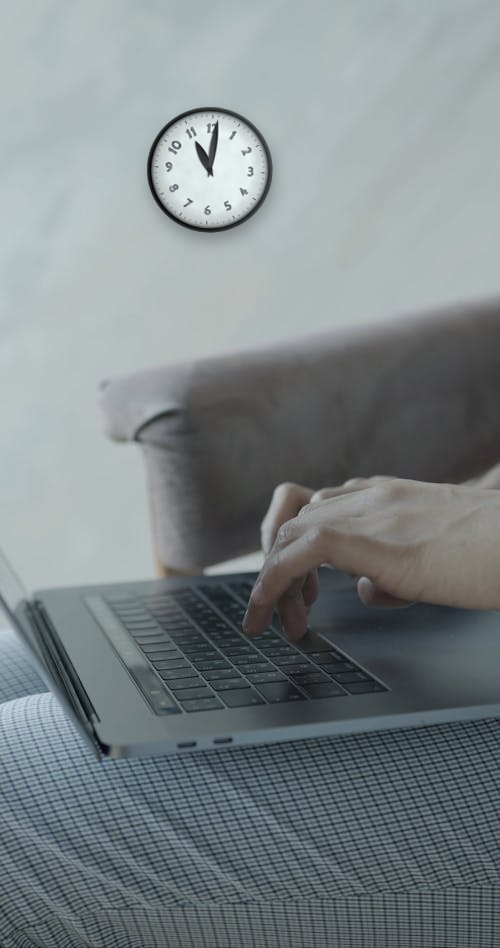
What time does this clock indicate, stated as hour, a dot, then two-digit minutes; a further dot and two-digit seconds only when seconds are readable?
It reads 11.01
